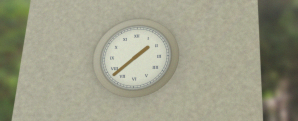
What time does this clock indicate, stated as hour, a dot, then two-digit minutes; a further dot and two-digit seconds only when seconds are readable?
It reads 1.38
